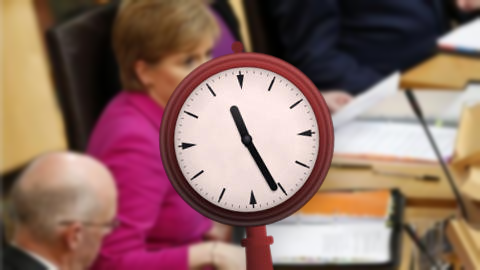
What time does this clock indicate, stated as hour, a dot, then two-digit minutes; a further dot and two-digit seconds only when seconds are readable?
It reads 11.26
